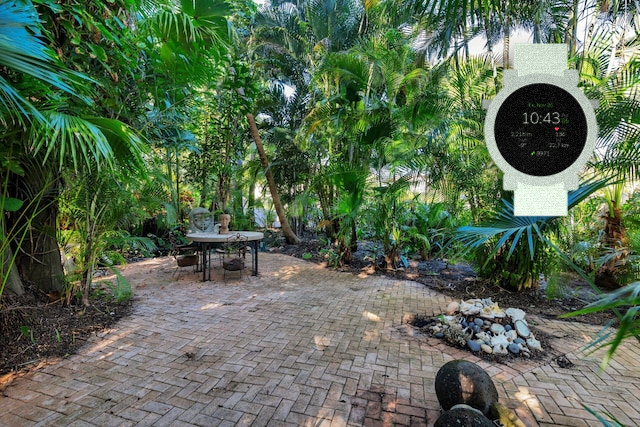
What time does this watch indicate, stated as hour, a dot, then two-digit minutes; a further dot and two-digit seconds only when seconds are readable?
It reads 10.43
